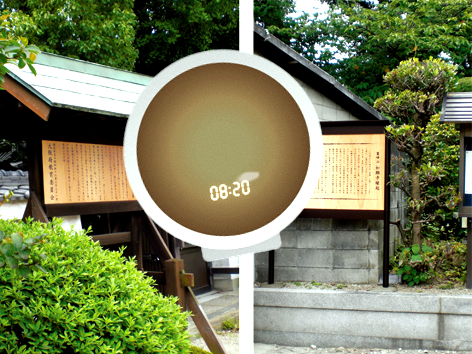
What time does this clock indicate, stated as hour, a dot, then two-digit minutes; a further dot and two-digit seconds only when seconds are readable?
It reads 8.20
